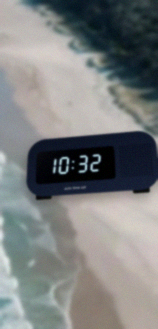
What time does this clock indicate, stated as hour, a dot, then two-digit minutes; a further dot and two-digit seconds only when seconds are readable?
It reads 10.32
